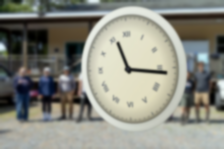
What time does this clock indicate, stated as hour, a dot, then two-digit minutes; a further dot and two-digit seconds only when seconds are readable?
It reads 11.16
